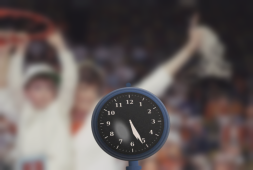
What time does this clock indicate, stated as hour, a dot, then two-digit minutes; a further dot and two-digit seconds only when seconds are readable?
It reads 5.26
